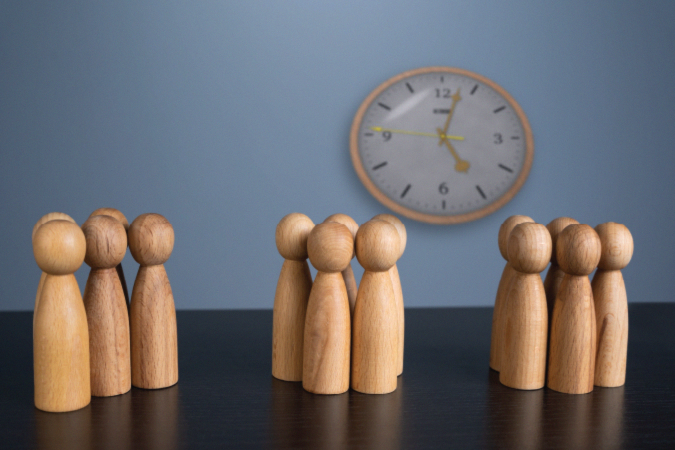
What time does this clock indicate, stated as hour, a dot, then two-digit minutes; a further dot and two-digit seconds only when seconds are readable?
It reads 5.02.46
